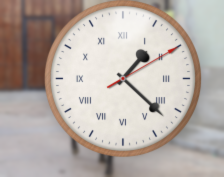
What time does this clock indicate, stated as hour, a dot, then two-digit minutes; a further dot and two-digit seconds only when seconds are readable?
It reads 1.22.10
